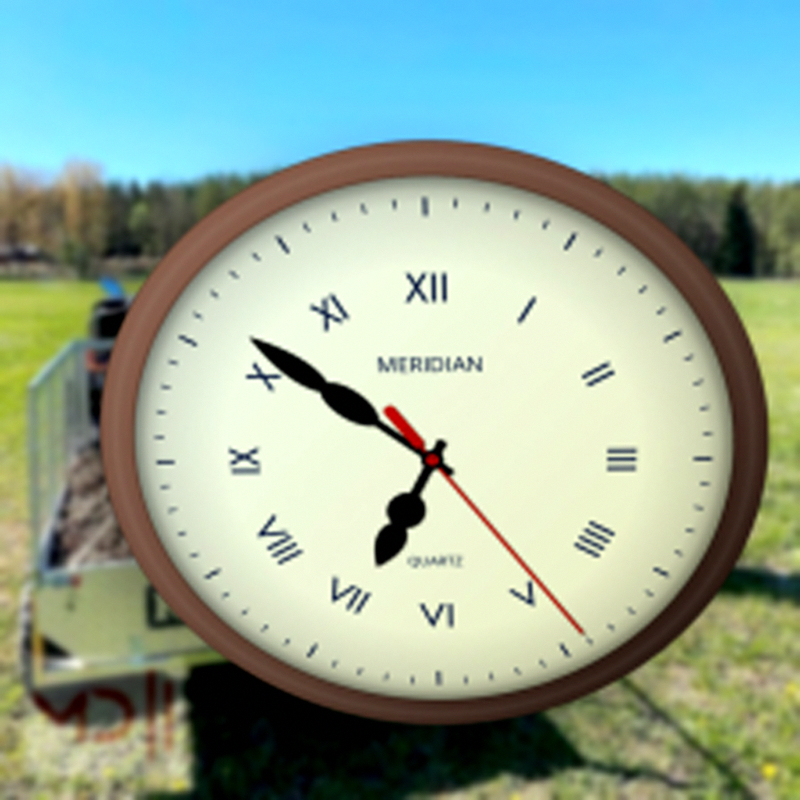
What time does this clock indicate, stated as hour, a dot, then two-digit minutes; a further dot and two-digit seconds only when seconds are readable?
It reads 6.51.24
